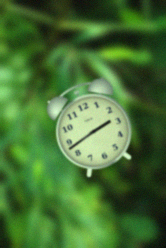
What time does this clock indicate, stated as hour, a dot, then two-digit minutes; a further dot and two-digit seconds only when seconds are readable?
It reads 2.43
